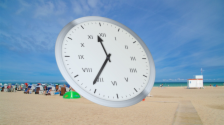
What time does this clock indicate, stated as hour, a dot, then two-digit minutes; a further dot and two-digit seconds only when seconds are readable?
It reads 11.36
